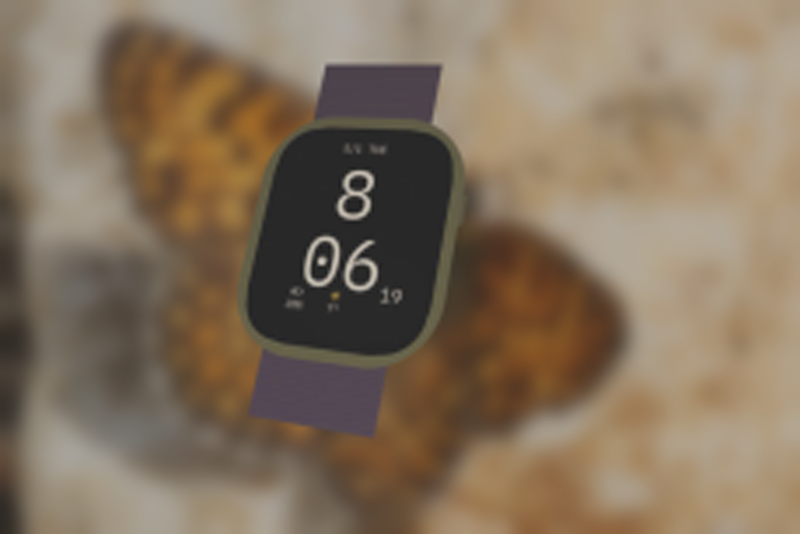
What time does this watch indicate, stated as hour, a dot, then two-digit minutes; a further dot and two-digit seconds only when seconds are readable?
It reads 8.06
